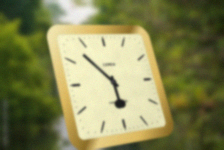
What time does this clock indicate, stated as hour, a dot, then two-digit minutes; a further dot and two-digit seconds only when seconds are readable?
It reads 5.53
